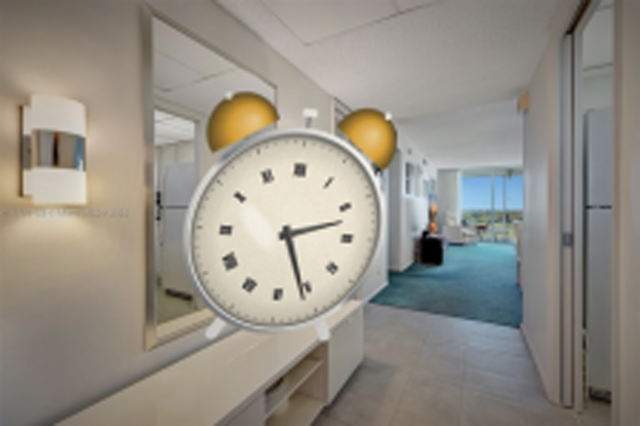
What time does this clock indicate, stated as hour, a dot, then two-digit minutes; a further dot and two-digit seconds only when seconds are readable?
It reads 2.26
